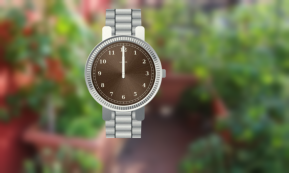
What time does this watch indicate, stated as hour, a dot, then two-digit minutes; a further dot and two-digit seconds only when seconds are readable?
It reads 12.00
